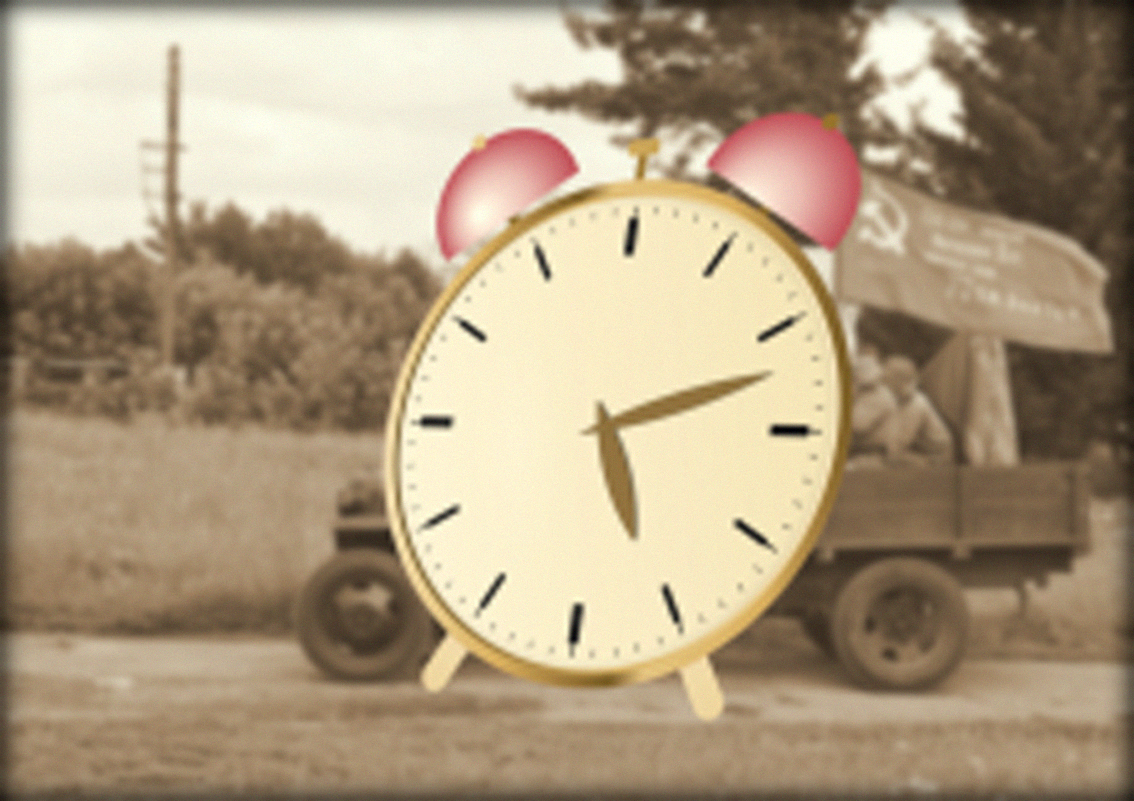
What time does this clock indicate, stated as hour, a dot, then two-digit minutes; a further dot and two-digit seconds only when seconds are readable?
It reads 5.12
